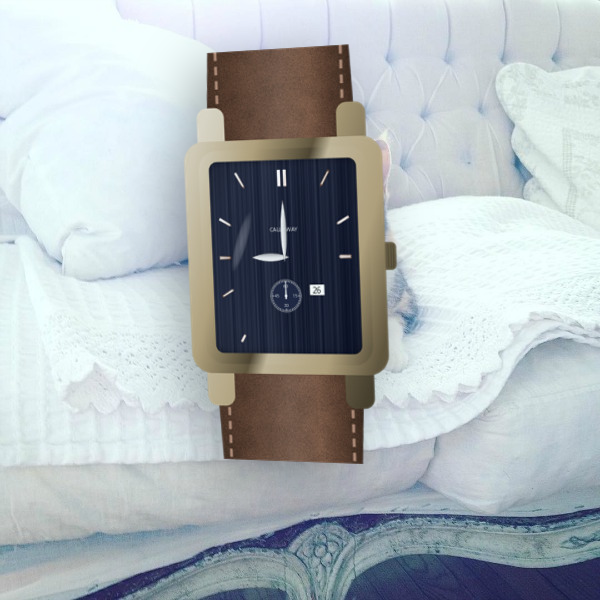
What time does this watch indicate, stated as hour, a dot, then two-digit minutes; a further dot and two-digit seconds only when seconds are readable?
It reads 9.00
